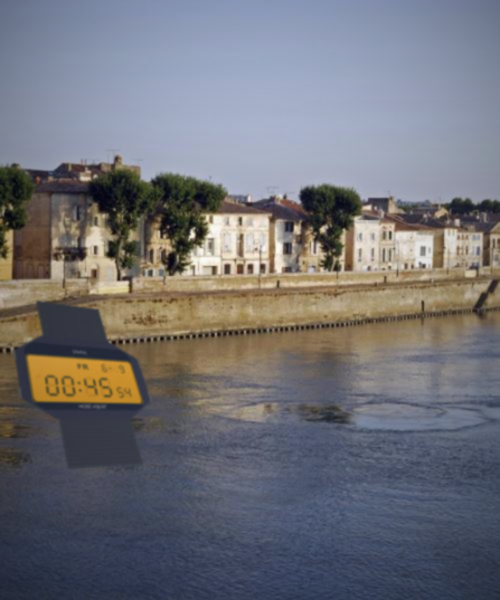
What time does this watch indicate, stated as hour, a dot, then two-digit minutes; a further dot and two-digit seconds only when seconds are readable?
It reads 0.45
